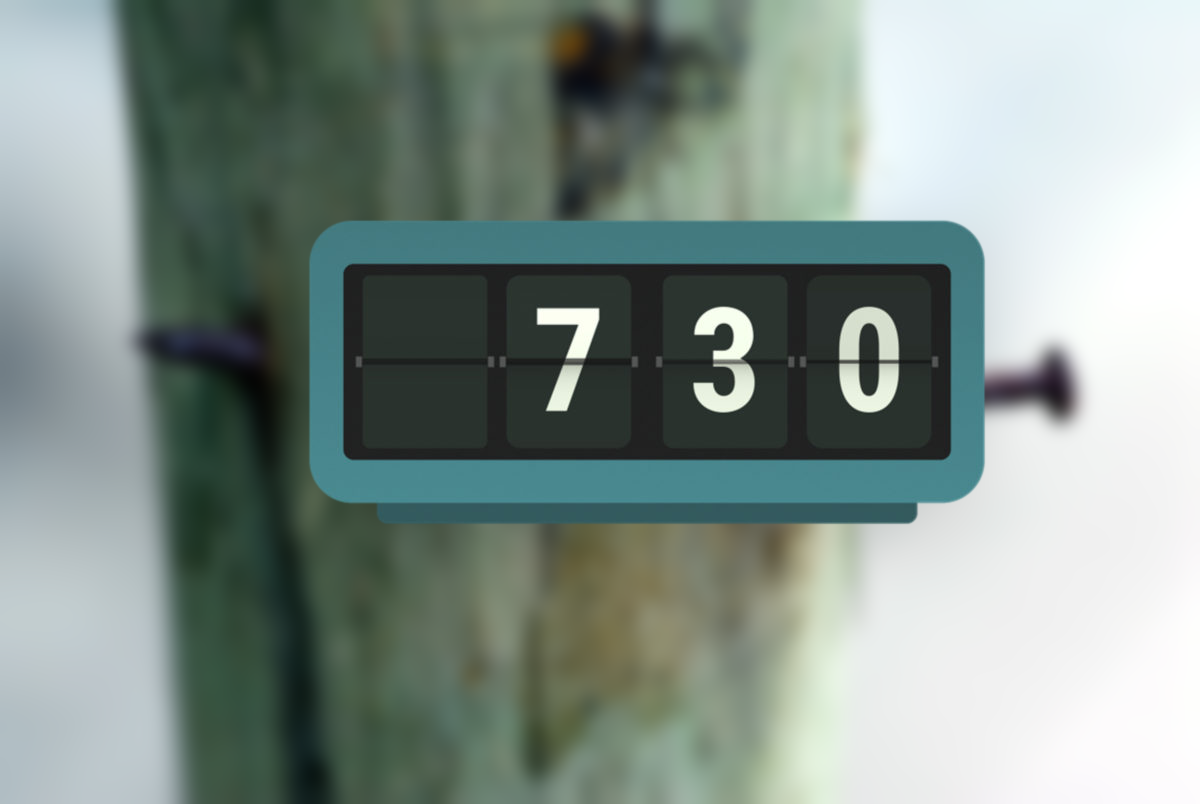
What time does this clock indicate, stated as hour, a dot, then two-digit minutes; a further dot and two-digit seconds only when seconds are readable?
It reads 7.30
